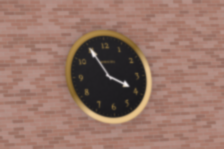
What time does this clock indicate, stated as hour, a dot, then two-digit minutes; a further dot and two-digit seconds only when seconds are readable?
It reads 3.55
